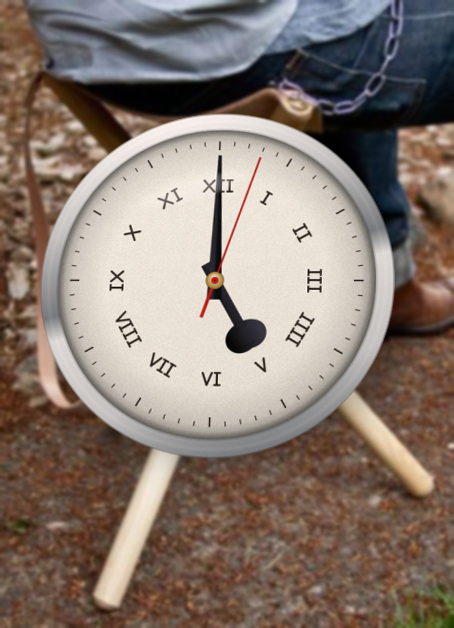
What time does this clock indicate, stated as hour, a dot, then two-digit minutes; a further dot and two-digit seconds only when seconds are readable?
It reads 5.00.03
